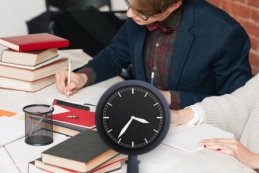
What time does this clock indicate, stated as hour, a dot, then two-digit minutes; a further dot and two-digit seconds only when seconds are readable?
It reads 3.36
